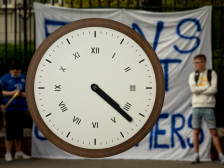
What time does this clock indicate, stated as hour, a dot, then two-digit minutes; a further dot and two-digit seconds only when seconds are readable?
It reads 4.22
